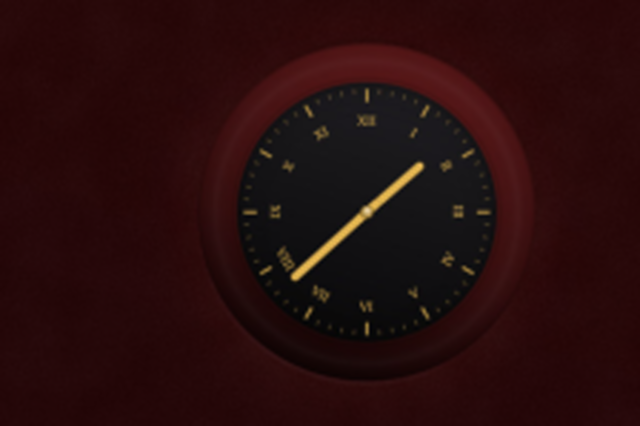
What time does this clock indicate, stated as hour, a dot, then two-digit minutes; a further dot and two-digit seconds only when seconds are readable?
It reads 1.38
